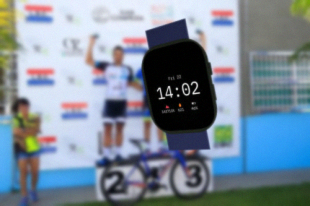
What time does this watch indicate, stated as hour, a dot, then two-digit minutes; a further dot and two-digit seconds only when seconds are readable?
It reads 14.02
